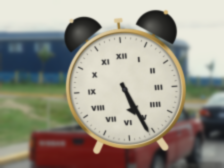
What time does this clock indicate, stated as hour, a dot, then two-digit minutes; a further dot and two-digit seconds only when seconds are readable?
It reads 5.26
